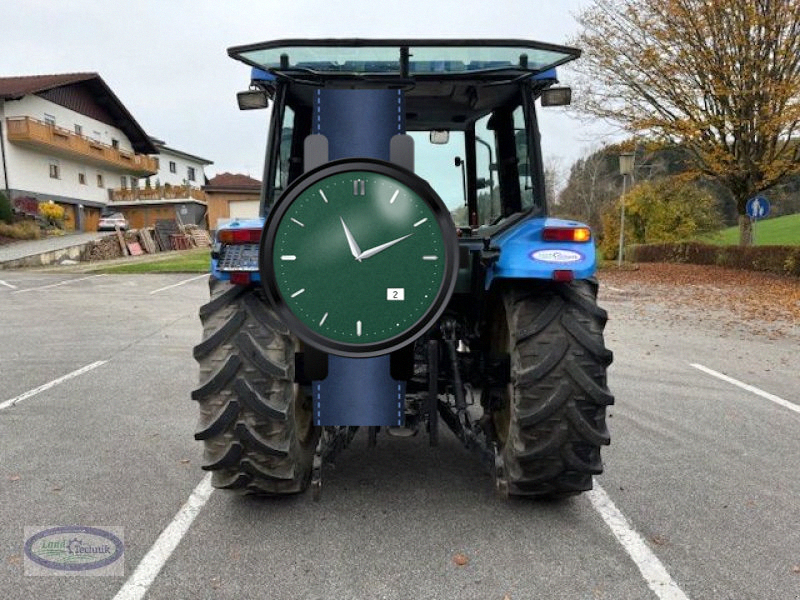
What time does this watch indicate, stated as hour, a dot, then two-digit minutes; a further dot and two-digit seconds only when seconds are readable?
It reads 11.11
